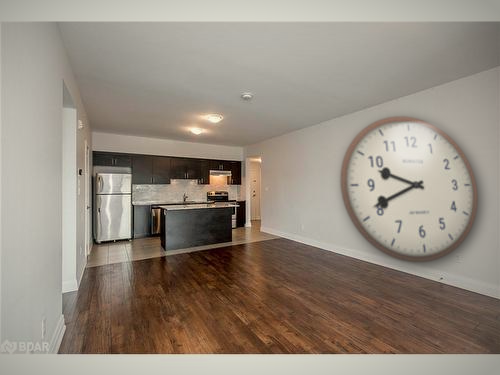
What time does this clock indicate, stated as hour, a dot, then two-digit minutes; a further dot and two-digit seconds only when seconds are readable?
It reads 9.41
